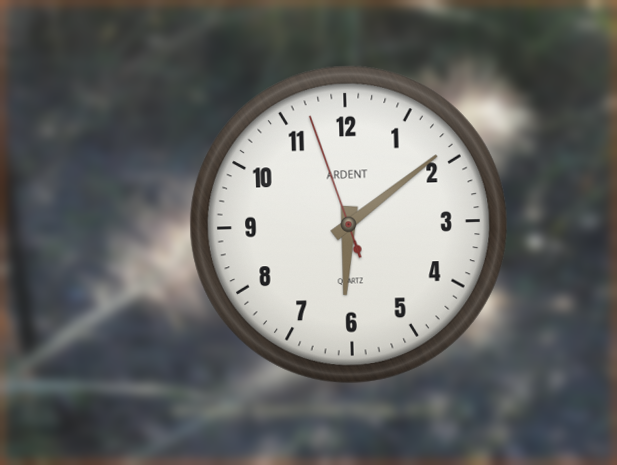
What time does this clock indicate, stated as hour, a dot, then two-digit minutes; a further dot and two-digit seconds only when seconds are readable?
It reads 6.08.57
